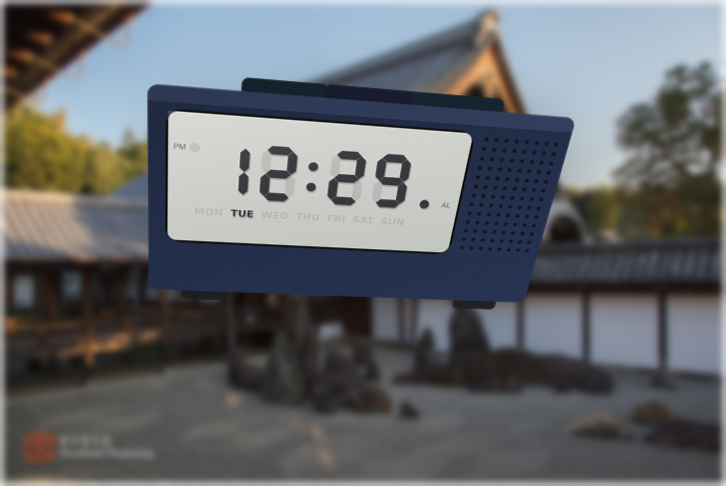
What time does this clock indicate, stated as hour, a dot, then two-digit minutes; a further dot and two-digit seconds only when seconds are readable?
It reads 12.29
